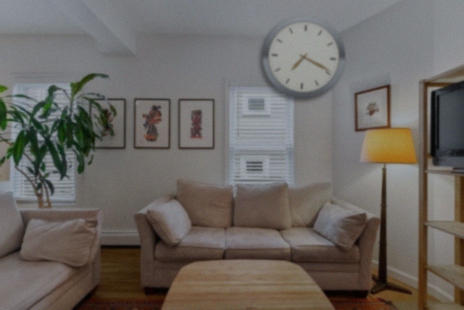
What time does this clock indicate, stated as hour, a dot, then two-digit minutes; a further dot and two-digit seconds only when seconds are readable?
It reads 7.19
